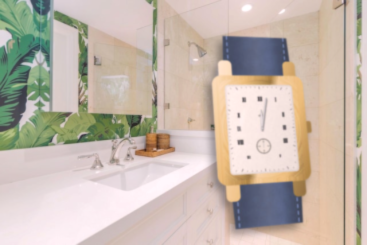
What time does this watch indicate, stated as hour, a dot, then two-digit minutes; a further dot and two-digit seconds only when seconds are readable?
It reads 12.02
